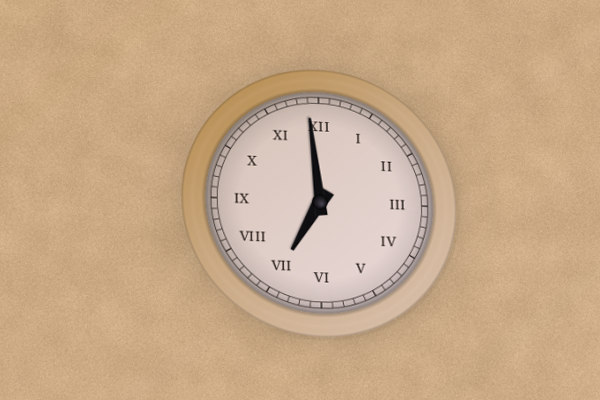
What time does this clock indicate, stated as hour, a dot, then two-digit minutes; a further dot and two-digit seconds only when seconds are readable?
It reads 6.59
